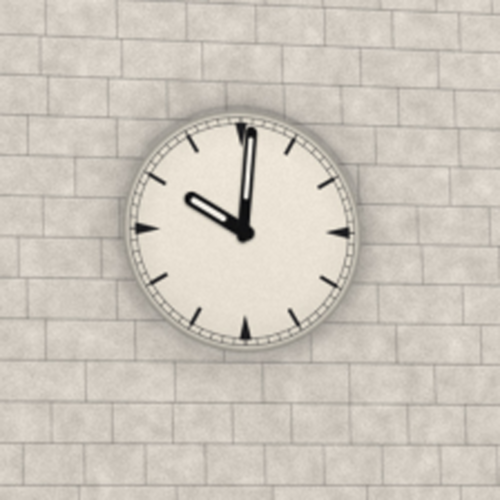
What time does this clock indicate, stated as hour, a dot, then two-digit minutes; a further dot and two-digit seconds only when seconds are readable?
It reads 10.01
